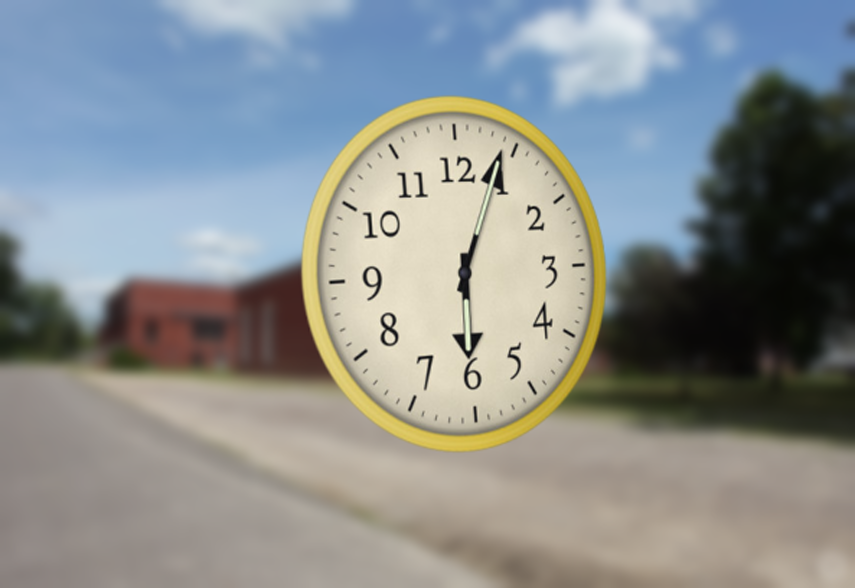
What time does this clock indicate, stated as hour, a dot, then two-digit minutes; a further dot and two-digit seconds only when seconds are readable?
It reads 6.04
